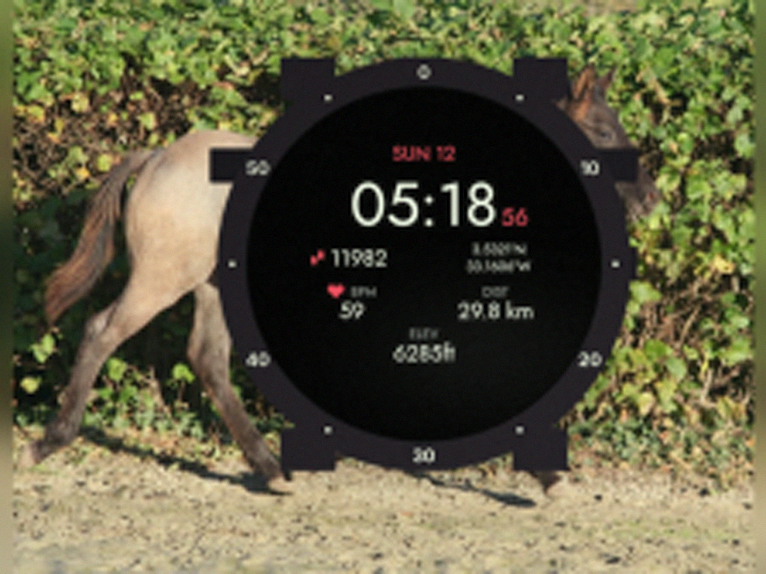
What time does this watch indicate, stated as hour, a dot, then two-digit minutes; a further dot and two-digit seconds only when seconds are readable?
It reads 5.18.56
